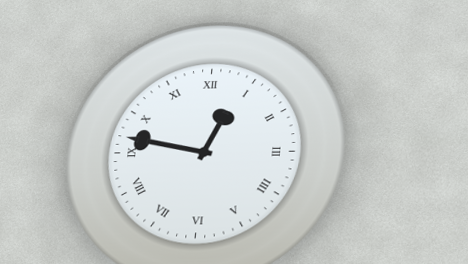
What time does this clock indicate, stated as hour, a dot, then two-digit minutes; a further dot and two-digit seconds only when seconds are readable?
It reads 12.47
